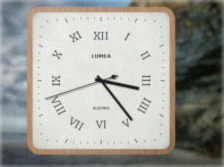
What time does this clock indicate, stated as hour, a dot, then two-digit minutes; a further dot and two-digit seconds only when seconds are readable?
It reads 3.23.42
